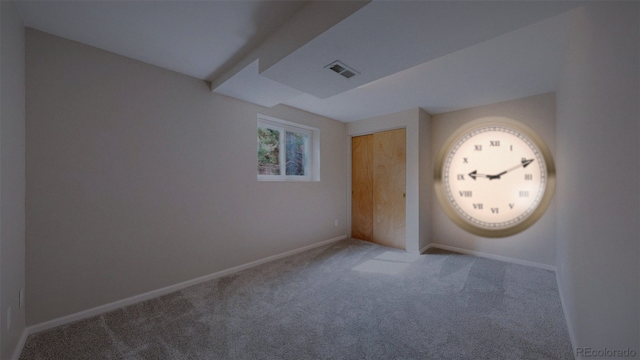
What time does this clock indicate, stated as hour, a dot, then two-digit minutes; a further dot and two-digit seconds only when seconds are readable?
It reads 9.11
